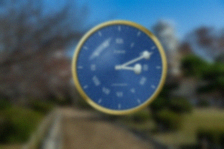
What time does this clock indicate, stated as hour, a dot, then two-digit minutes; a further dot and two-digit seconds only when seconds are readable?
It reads 3.11
